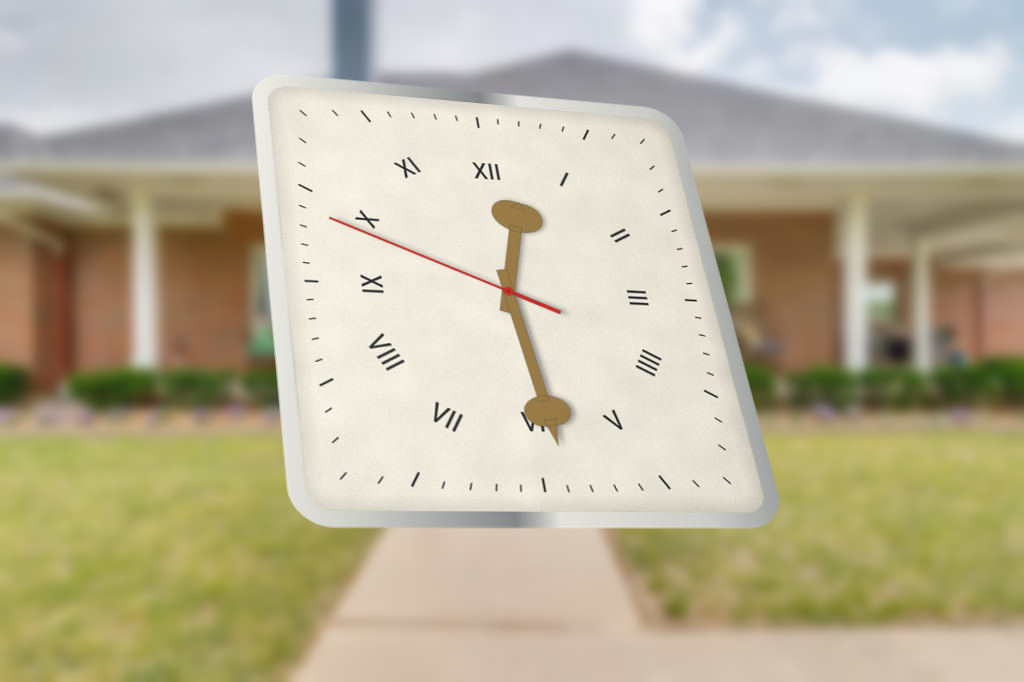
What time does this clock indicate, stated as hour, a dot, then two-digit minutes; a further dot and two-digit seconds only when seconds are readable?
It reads 12.28.49
